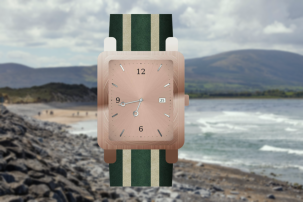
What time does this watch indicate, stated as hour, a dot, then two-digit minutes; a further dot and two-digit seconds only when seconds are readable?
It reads 6.43
